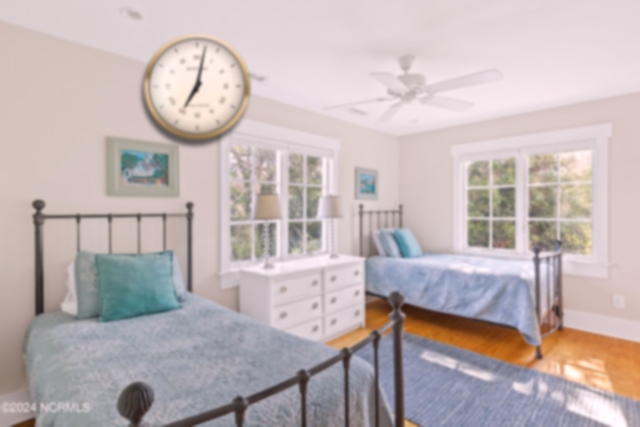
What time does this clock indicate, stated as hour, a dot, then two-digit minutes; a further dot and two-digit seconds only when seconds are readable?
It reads 7.02
